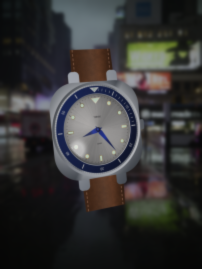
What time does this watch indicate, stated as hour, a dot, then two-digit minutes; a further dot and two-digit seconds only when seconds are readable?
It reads 8.24
